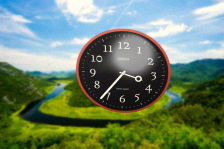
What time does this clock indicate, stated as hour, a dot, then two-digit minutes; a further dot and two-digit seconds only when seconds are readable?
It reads 3.36
